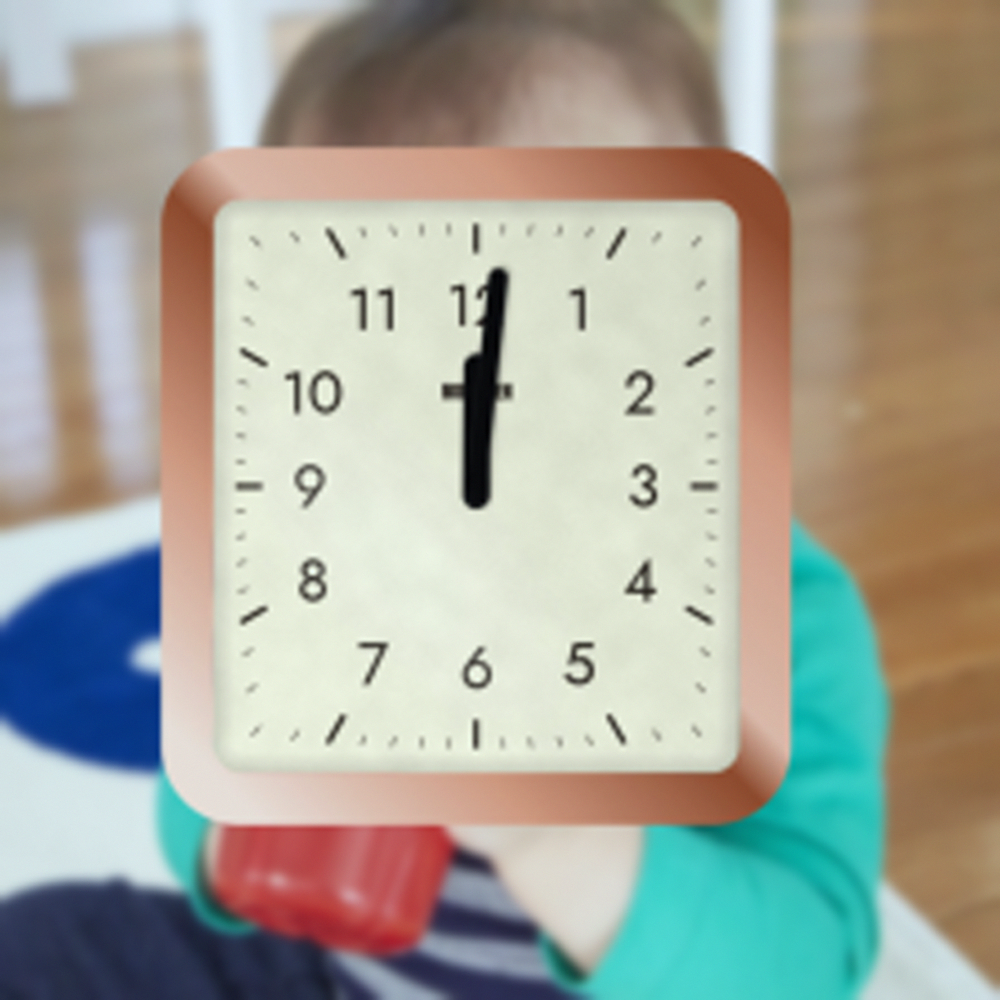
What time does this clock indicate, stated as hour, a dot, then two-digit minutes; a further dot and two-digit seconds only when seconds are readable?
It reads 12.01
